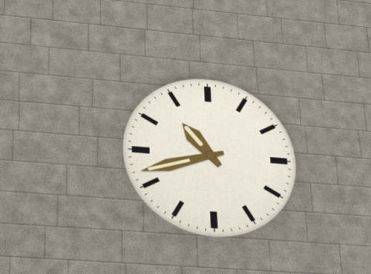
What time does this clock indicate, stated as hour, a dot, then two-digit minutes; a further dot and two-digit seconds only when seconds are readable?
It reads 10.42
